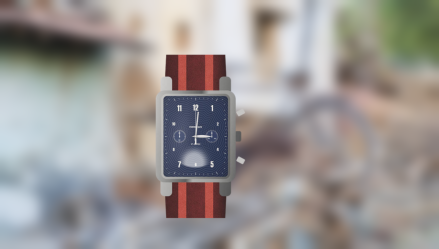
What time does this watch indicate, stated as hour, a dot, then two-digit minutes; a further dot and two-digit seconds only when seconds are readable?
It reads 3.01
